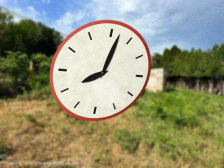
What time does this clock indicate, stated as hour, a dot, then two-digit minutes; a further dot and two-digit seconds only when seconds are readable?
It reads 8.02
